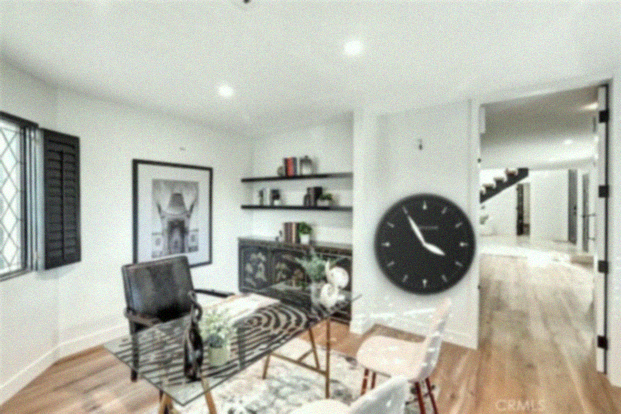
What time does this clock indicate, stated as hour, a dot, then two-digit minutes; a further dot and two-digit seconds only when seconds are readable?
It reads 3.55
